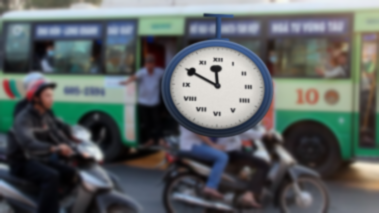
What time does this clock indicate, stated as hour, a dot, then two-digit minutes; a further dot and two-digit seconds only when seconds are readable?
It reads 11.50
